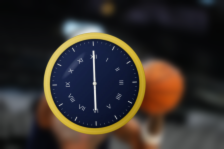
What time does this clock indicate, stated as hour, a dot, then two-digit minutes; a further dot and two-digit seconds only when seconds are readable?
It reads 6.00
